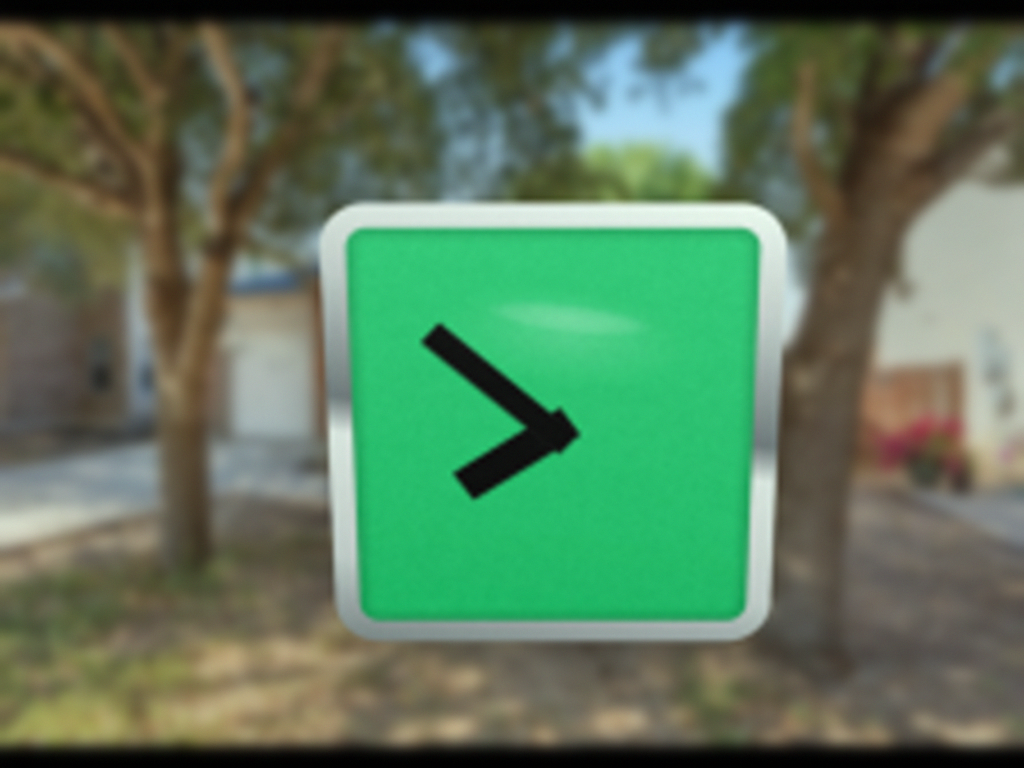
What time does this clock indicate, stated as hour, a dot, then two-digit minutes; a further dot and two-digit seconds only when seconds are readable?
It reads 7.52
